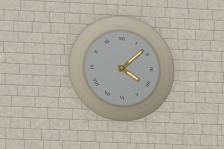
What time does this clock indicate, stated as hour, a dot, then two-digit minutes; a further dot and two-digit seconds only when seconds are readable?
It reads 4.08
